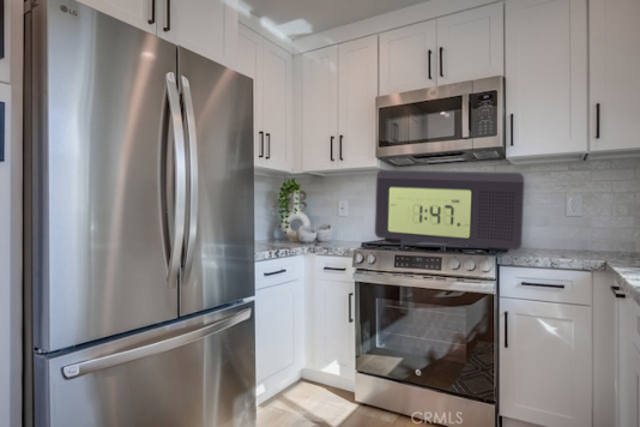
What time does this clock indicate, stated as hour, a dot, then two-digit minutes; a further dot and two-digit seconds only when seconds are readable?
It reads 1.47
